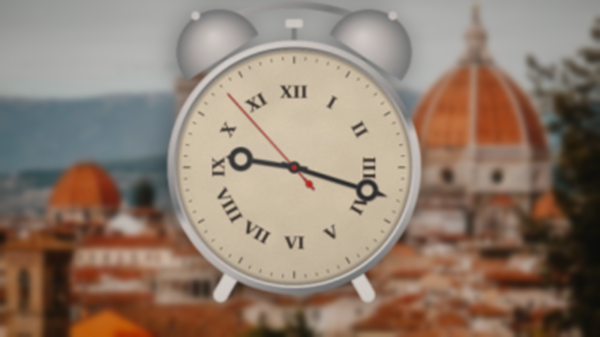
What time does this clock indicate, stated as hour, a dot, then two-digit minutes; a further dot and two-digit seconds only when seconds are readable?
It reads 9.17.53
